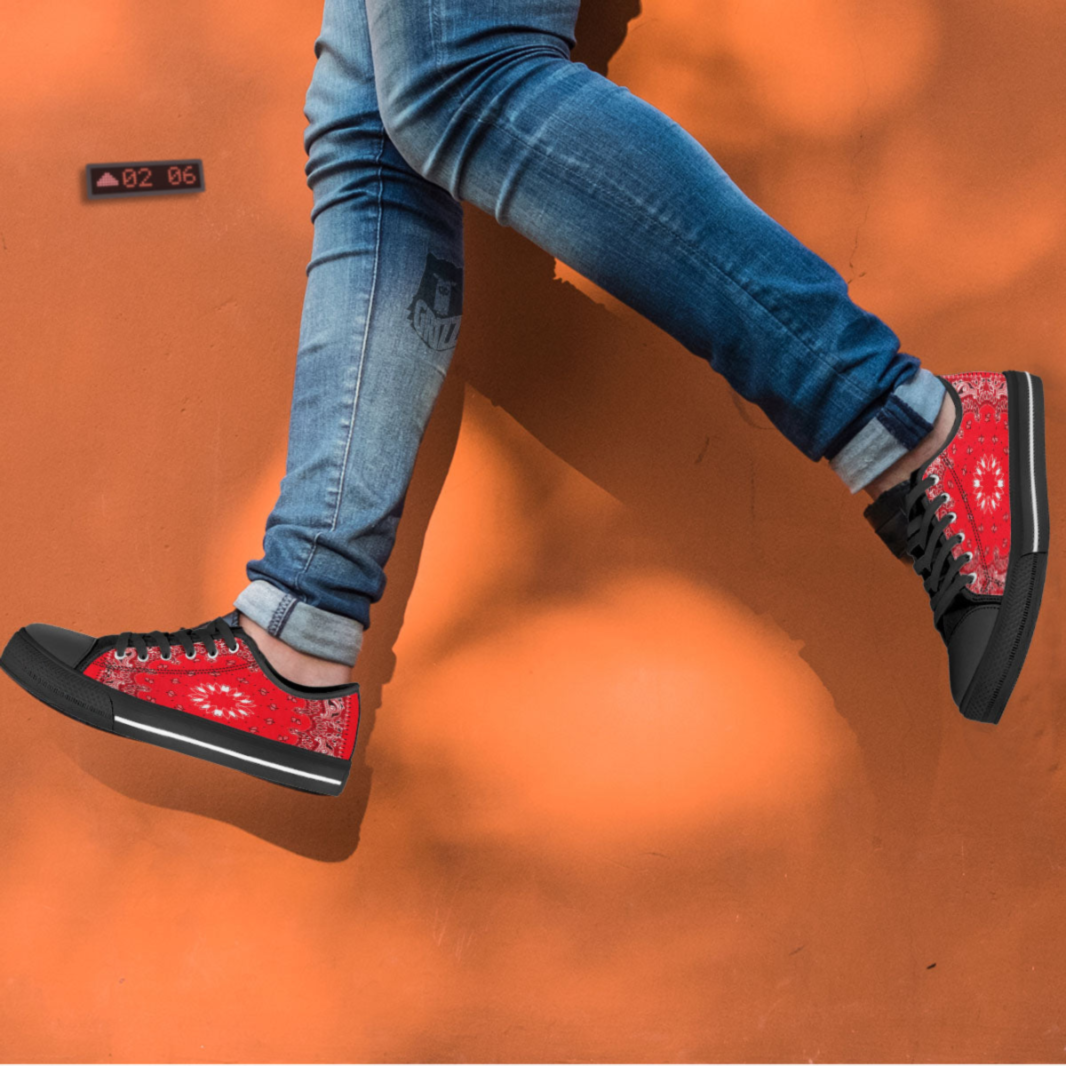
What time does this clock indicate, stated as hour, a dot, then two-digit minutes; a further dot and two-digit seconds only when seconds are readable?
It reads 2.06
